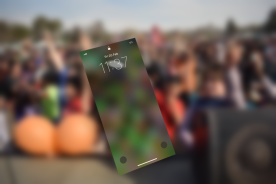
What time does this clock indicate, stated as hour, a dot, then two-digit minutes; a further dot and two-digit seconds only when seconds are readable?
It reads 11.37
